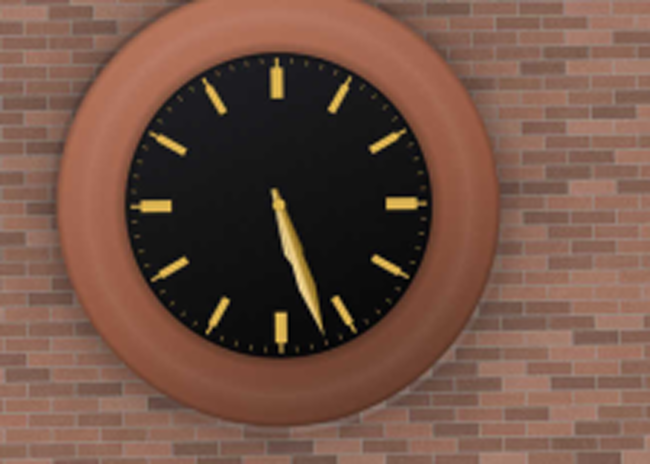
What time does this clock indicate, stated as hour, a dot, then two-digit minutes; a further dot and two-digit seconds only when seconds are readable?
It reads 5.27
